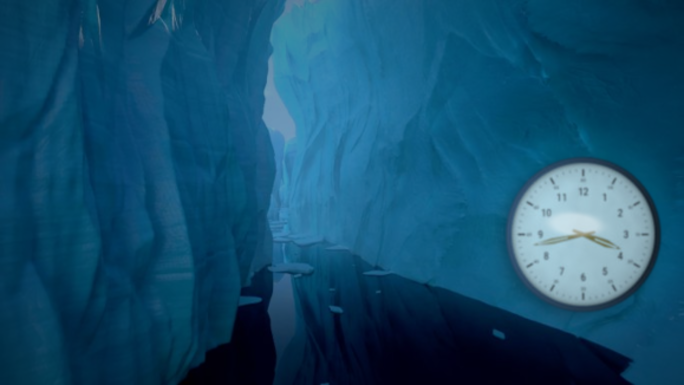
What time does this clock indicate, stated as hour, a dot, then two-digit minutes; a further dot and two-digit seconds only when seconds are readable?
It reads 3.43
